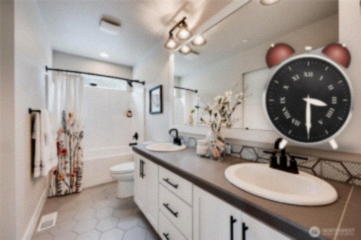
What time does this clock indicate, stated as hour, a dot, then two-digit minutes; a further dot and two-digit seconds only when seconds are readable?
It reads 3.30
